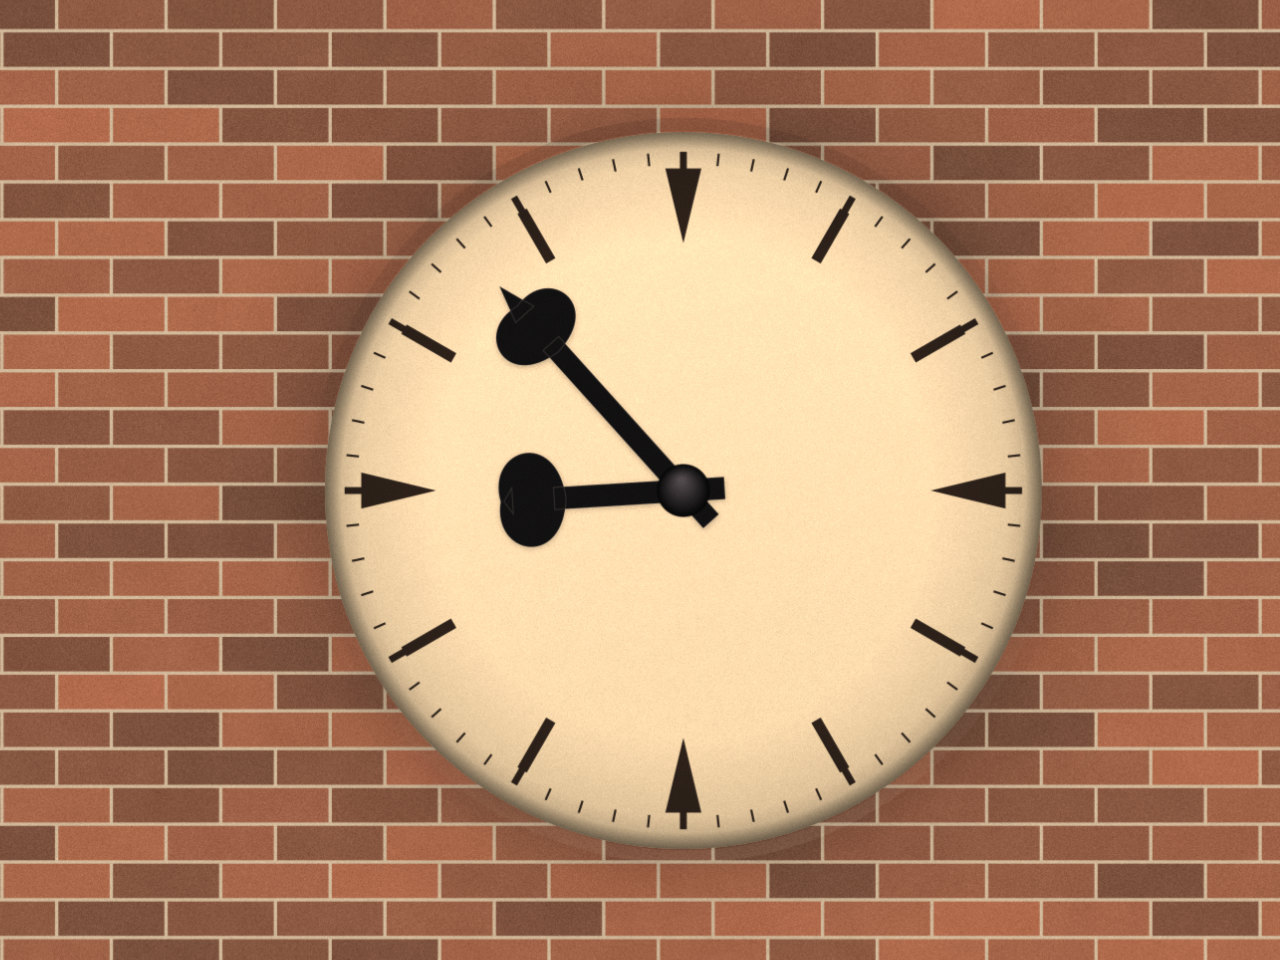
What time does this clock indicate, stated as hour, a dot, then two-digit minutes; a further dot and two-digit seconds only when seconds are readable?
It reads 8.53
